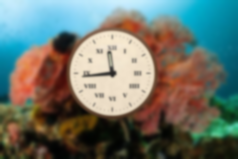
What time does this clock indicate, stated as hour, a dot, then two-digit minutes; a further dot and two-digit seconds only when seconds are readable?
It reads 11.44
